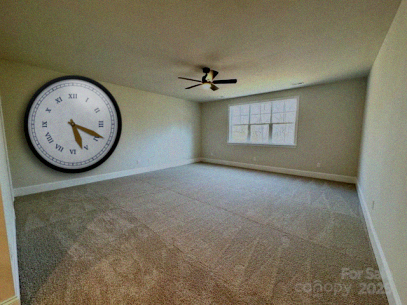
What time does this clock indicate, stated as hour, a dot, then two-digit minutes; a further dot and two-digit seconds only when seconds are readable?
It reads 5.19
